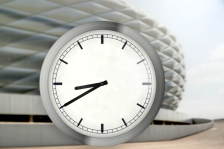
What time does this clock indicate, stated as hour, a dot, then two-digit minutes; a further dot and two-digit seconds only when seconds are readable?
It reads 8.40
